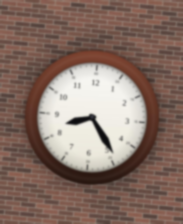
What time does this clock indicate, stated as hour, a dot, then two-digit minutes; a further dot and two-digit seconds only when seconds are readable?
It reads 8.24
